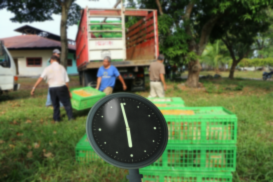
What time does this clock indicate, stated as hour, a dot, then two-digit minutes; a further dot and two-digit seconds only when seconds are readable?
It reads 5.59
